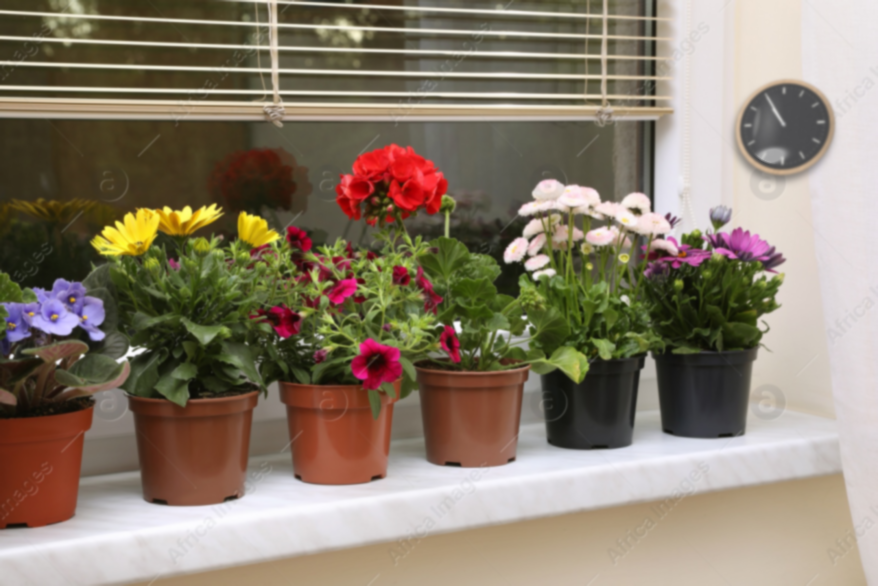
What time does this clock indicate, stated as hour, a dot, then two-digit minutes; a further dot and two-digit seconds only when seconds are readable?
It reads 10.55
